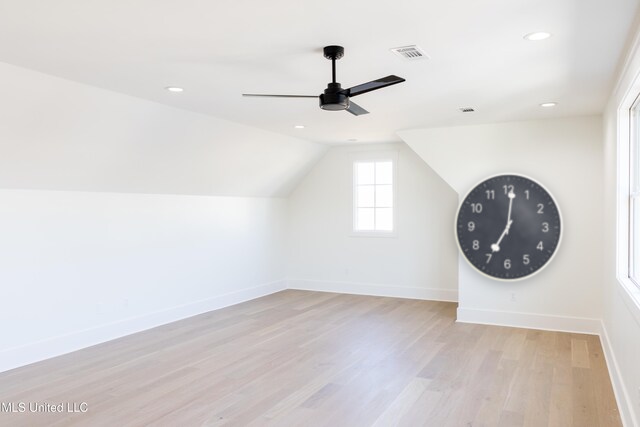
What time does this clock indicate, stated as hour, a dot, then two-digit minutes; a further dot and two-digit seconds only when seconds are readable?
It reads 7.01
